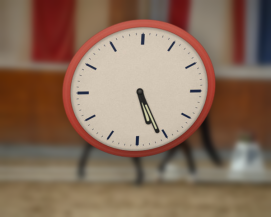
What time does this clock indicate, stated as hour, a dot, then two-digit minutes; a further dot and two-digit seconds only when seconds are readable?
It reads 5.26
